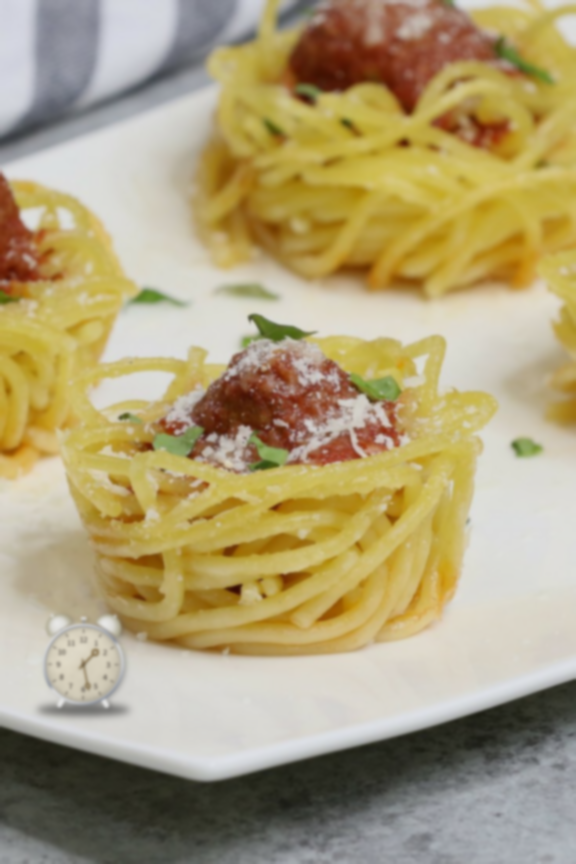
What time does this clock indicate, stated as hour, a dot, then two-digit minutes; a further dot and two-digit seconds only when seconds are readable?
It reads 1.28
